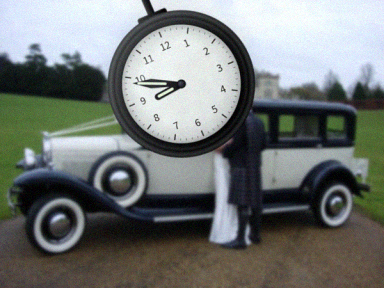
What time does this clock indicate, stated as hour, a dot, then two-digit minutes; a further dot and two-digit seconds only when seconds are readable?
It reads 8.49
